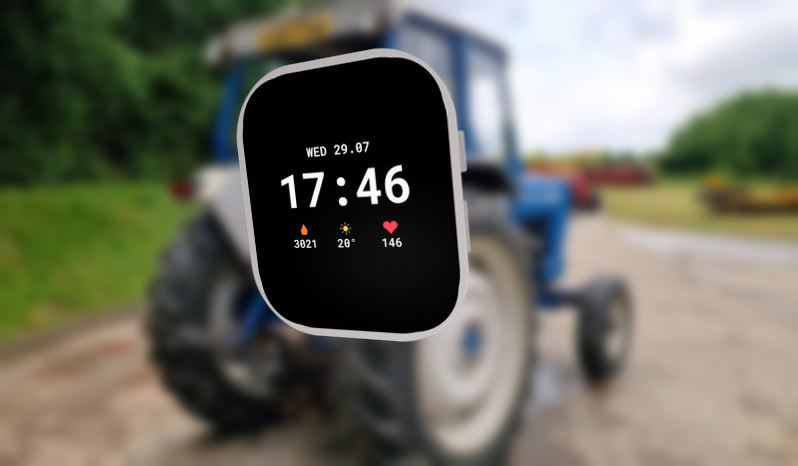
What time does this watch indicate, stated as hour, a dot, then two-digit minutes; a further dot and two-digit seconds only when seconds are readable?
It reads 17.46
